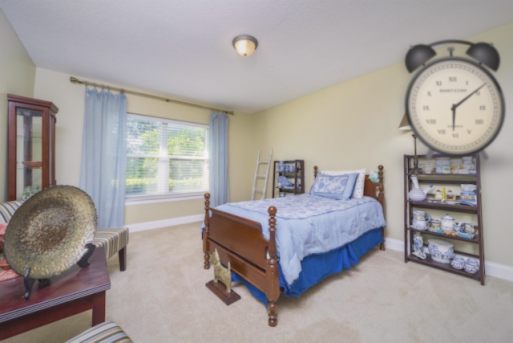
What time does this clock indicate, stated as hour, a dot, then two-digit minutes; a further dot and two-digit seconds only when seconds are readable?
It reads 6.09
